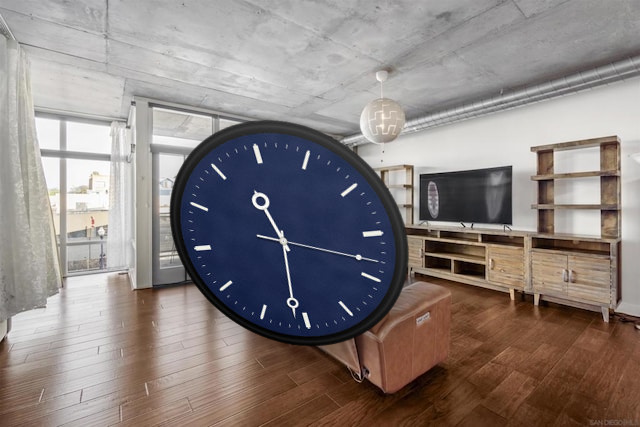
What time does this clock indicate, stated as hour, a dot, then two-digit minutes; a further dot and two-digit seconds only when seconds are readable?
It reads 11.31.18
